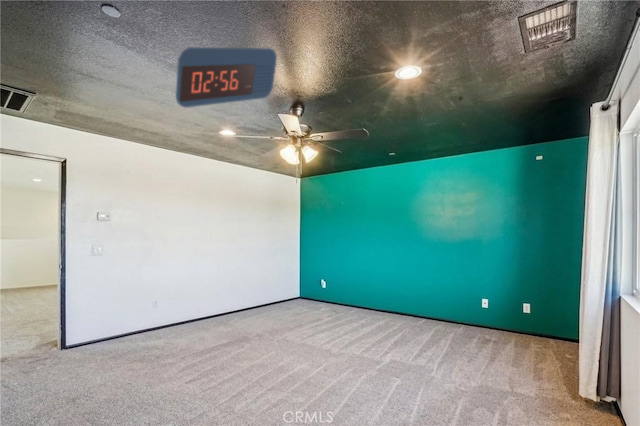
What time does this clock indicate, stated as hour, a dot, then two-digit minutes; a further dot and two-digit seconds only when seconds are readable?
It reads 2.56
